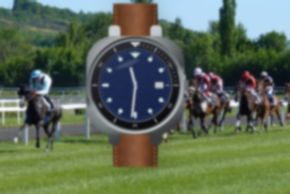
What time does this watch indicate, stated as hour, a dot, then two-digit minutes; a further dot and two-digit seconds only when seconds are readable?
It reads 11.31
